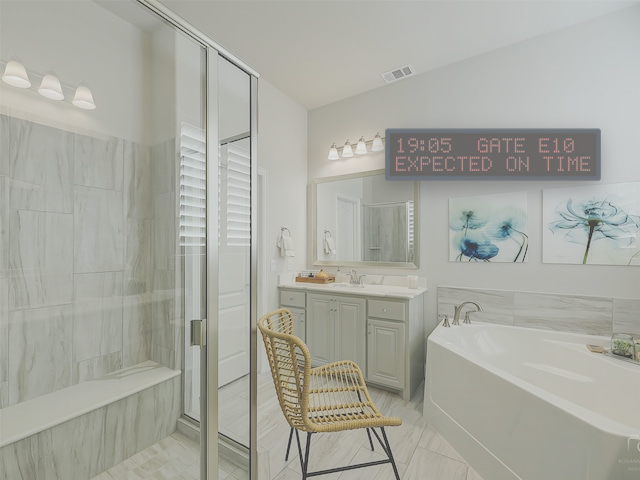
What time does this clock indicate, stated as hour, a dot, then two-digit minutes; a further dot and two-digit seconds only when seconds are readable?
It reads 19.05
